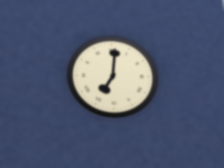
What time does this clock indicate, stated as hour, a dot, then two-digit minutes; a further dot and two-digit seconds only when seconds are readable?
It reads 7.01
